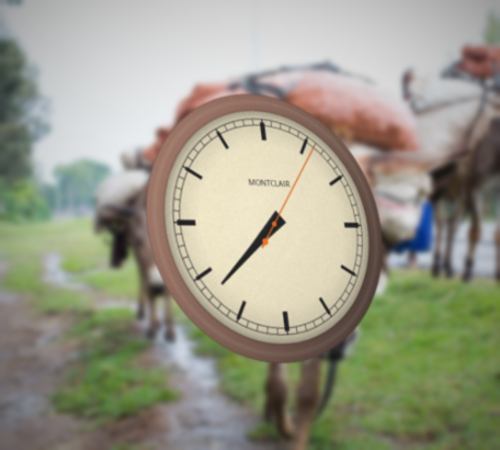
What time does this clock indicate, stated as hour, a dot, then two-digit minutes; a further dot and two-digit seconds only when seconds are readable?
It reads 7.38.06
